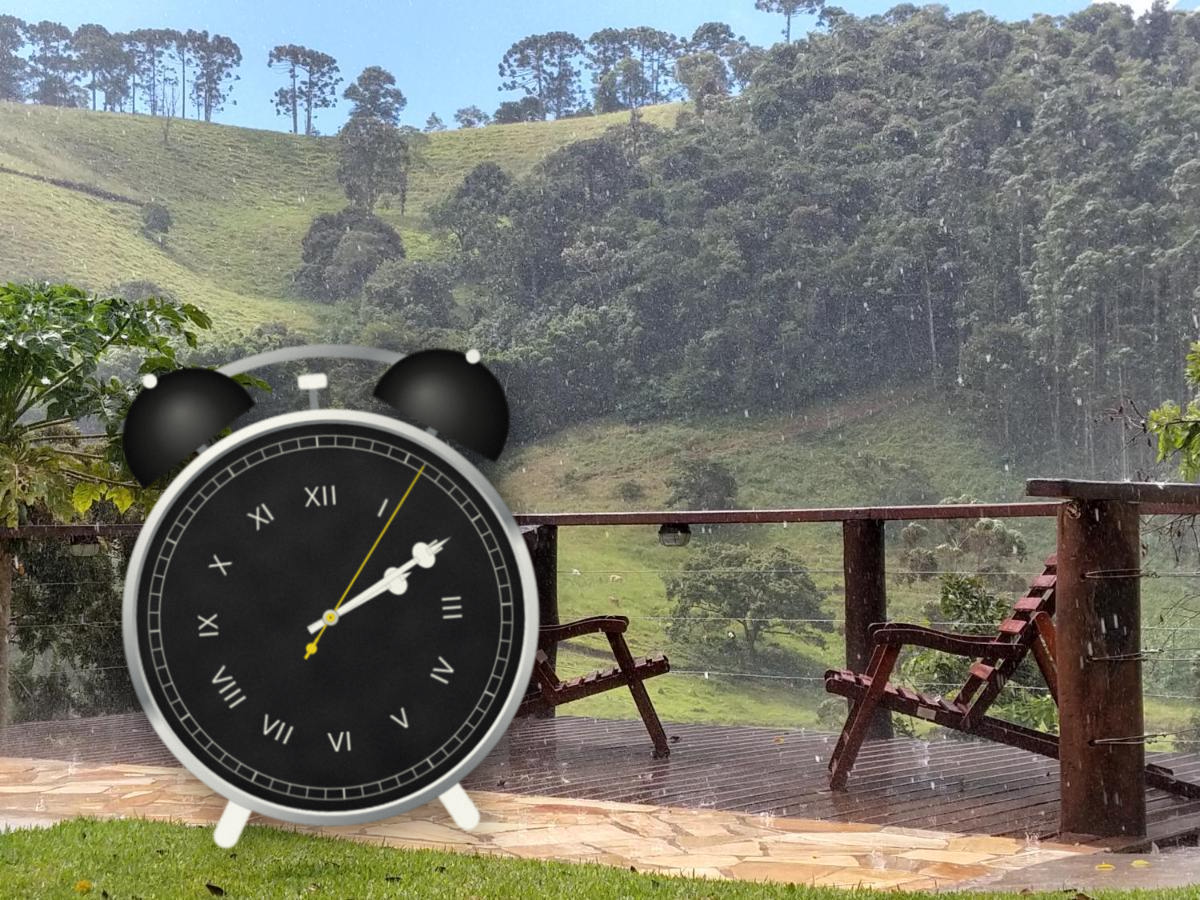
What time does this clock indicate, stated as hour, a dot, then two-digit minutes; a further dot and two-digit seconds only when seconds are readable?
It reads 2.10.06
